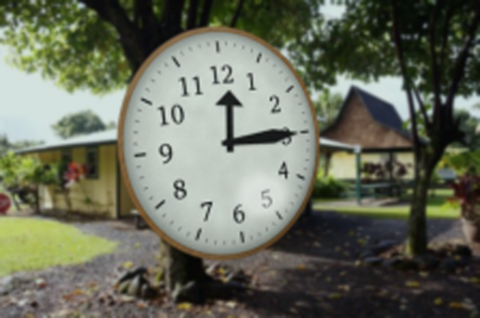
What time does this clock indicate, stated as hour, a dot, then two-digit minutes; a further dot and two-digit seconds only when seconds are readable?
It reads 12.15
